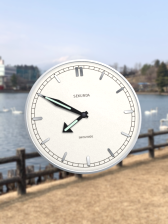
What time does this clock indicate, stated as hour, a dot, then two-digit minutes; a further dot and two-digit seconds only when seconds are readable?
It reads 7.50
